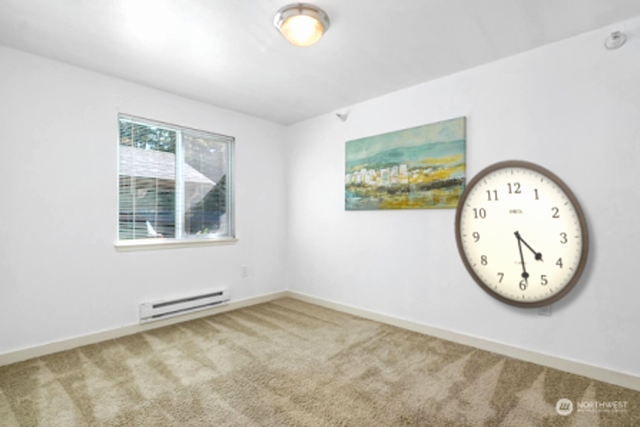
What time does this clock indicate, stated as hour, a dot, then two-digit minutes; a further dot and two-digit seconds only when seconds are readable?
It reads 4.29
